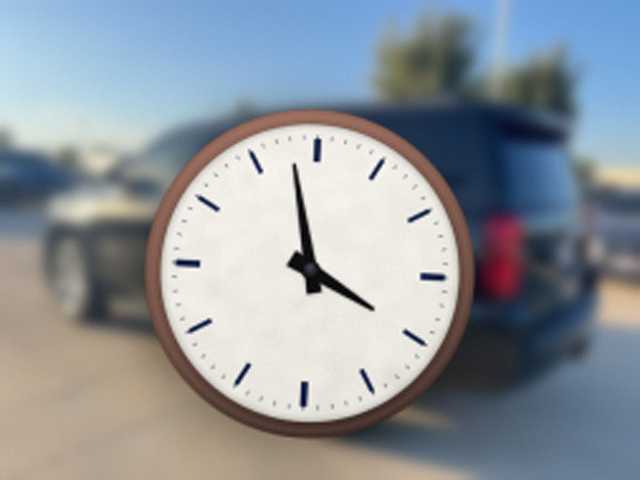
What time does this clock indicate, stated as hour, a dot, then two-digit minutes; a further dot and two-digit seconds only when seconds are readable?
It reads 3.58
